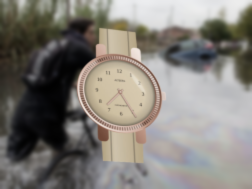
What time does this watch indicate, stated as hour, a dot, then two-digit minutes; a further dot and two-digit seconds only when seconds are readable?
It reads 7.25
